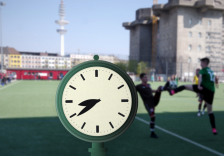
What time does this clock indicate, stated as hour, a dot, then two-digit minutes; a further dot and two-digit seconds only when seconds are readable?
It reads 8.39
